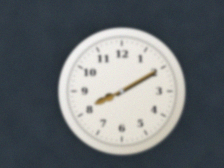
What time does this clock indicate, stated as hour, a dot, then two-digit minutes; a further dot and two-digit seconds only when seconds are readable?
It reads 8.10
